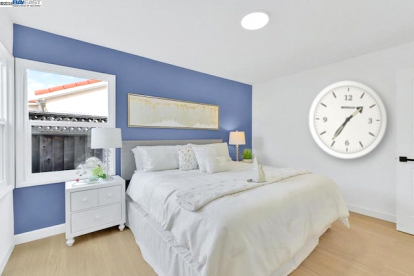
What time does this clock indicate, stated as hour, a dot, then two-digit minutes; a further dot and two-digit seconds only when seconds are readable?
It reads 1.36
